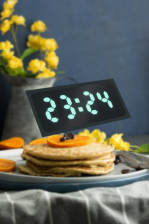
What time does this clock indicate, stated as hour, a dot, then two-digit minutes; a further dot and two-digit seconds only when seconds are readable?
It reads 23.24
